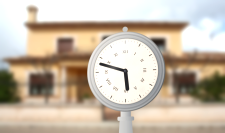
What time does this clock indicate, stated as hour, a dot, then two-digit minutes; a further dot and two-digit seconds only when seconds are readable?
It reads 5.48
